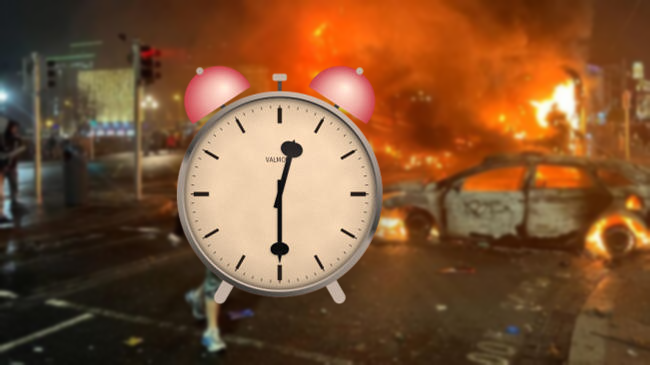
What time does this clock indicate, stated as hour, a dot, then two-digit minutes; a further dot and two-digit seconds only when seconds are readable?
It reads 12.30
